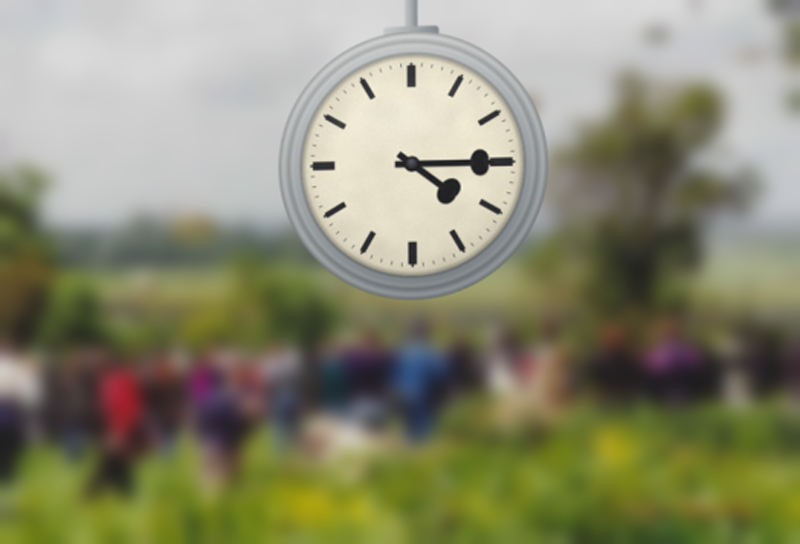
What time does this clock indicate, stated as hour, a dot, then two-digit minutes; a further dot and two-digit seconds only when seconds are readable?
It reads 4.15
